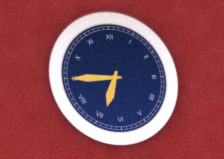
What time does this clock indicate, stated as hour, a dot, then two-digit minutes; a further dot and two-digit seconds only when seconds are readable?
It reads 6.45
